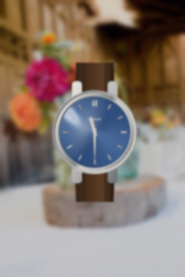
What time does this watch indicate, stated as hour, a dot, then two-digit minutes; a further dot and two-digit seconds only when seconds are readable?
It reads 11.30
